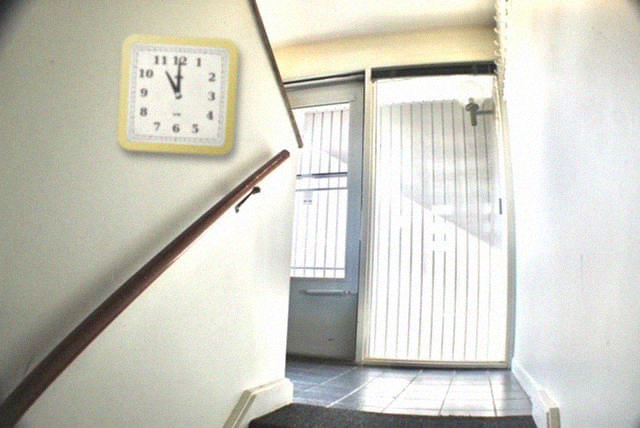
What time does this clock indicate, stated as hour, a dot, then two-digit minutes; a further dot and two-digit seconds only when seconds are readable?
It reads 11.00
